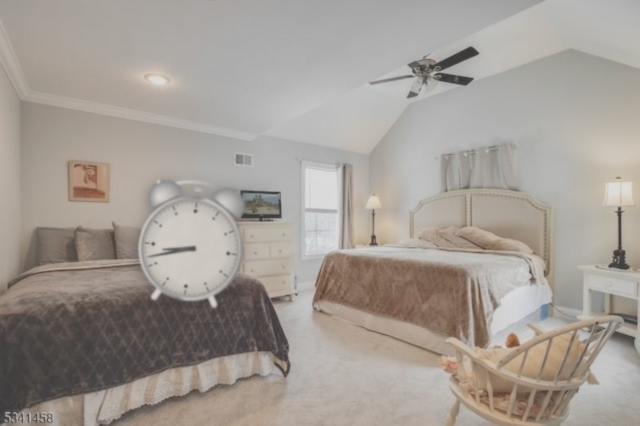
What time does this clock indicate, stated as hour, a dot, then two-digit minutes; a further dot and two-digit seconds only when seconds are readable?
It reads 8.42
